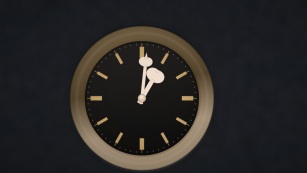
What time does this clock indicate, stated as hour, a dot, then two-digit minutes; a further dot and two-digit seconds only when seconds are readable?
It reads 1.01
